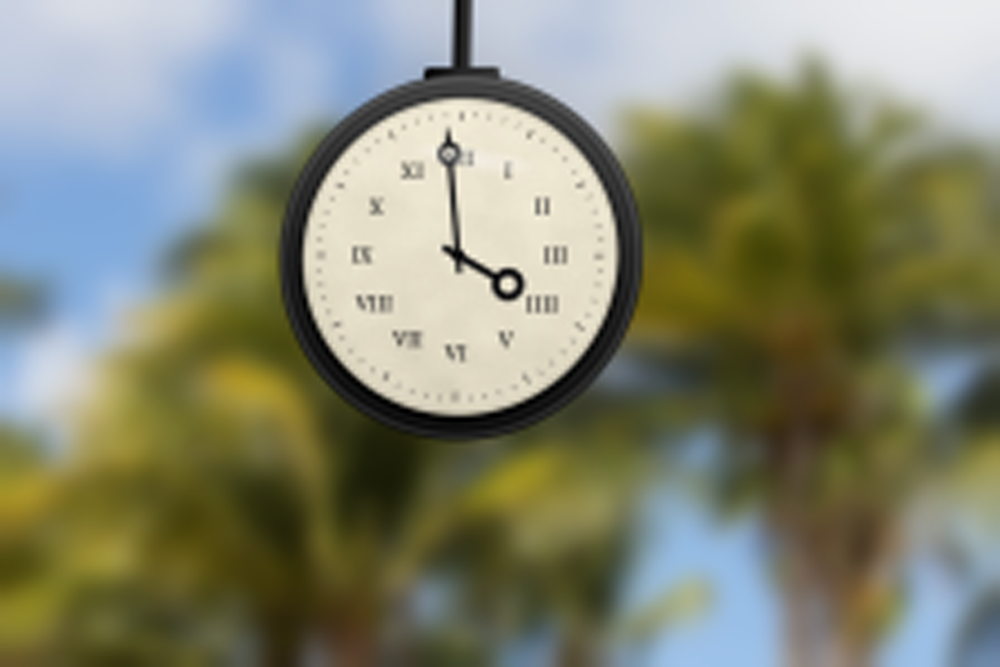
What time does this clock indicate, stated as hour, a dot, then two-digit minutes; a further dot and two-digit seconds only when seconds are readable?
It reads 3.59
